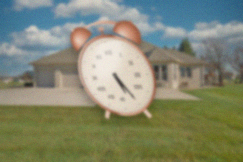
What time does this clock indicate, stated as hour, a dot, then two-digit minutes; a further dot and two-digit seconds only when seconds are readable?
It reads 5.25
